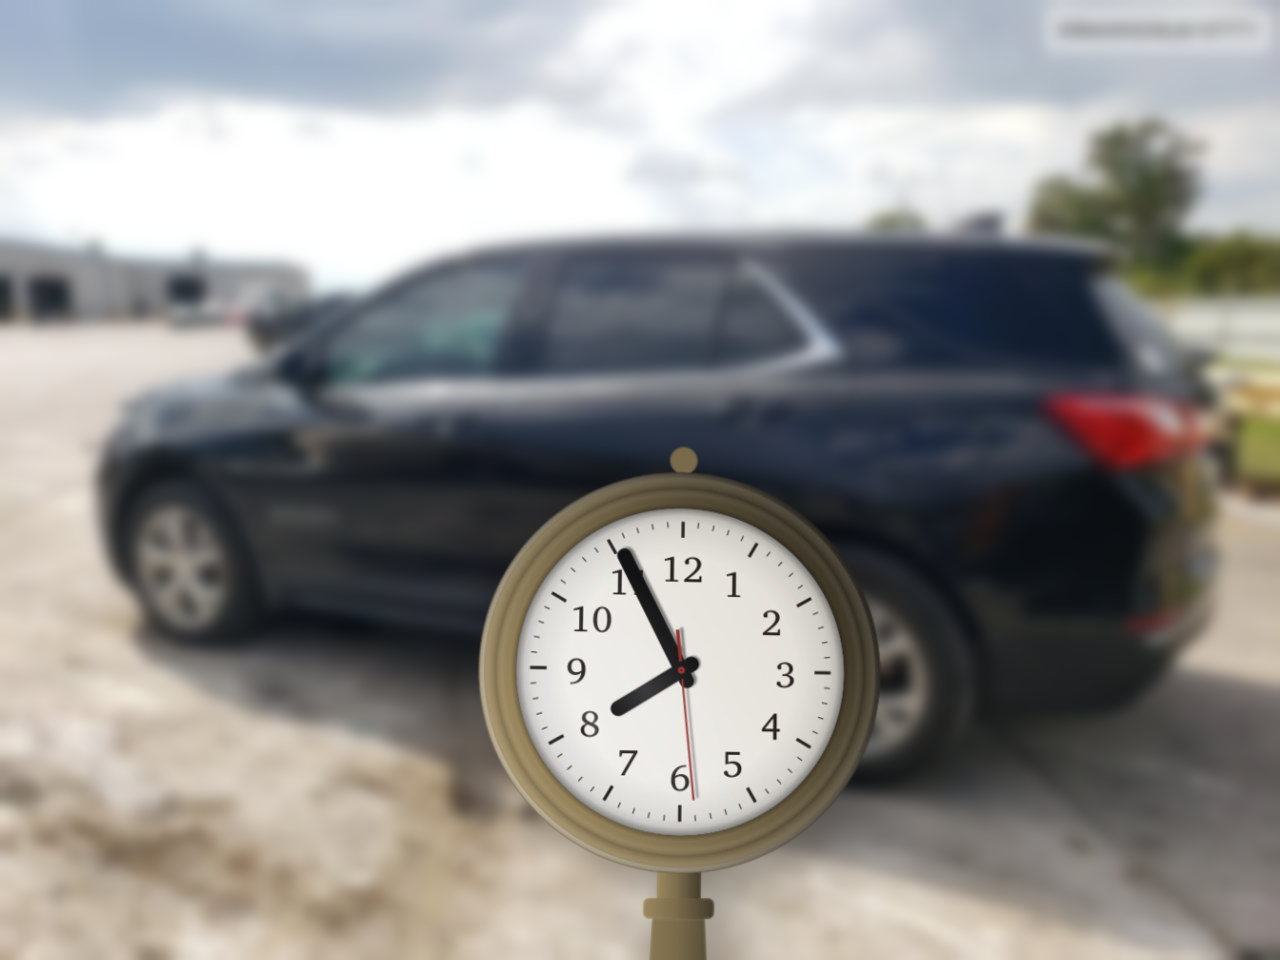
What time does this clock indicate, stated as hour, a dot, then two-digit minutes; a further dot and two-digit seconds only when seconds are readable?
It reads 7.55.29
